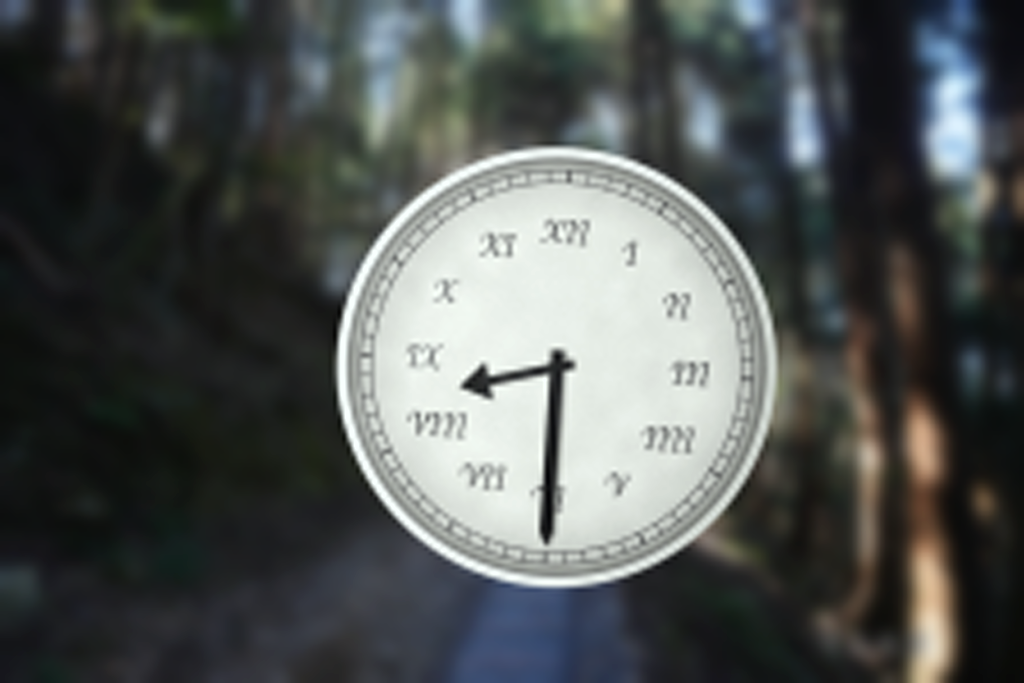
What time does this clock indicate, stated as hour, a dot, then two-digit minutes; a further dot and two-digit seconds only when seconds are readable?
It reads 8.30
